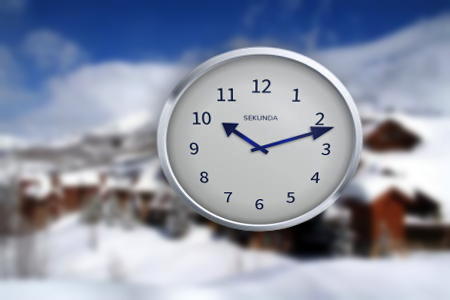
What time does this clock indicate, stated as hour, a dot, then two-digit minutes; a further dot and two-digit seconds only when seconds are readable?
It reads 10.12
